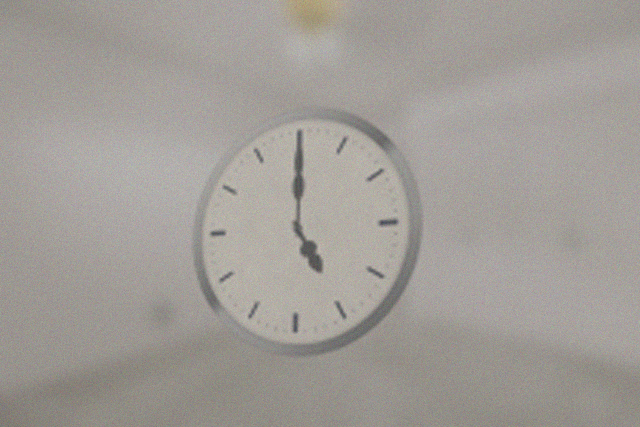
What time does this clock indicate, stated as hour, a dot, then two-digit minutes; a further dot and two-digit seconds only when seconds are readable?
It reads 5.00
